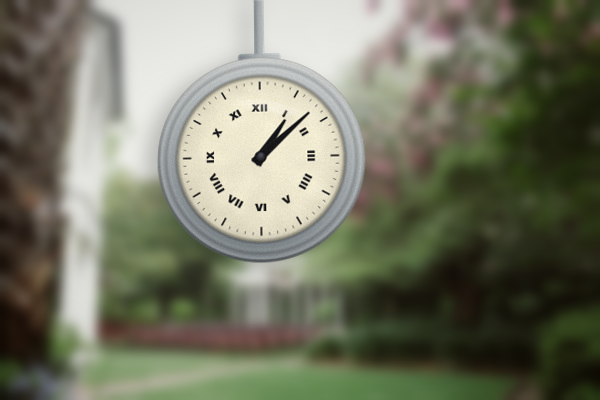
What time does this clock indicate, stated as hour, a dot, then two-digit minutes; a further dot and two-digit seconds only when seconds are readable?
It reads 1.08
